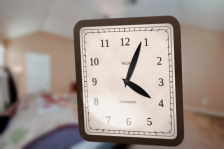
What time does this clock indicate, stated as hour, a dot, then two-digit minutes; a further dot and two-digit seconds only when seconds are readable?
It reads 4.04
